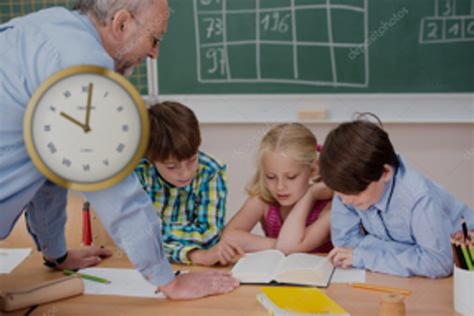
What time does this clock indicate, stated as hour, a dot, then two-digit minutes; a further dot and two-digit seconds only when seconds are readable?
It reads 10.01
